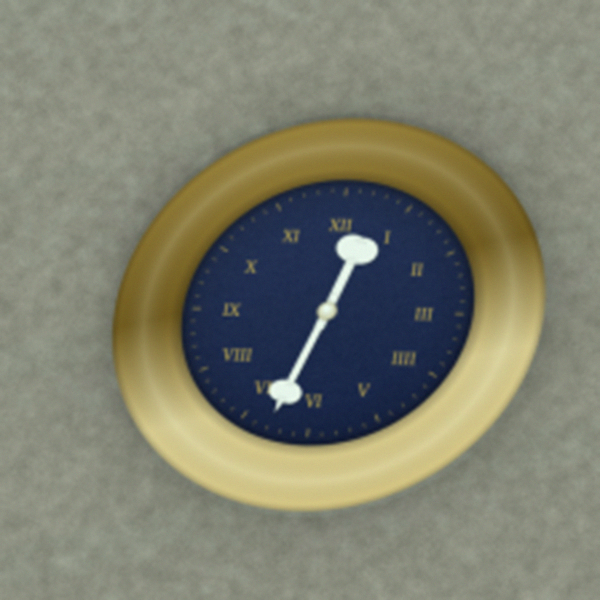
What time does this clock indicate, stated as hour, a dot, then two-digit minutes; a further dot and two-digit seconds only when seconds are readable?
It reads 12.33
